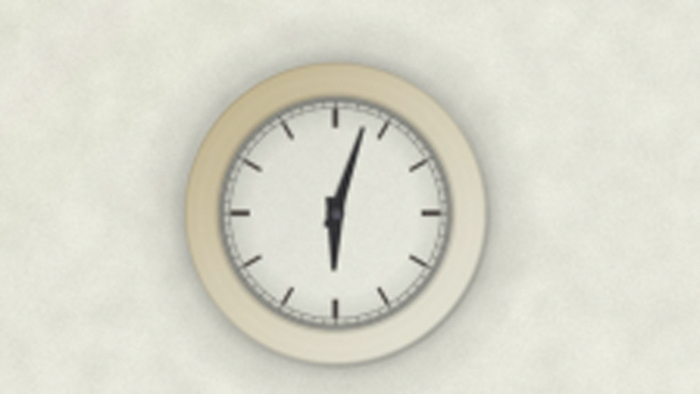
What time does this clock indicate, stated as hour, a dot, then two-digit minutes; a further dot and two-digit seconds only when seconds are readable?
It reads 6.03
